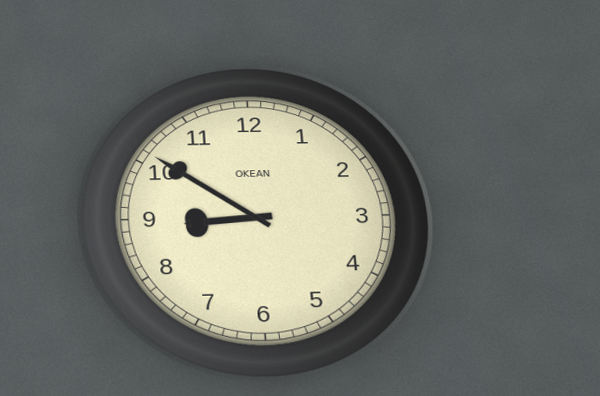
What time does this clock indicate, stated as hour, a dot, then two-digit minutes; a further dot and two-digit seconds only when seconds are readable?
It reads 8.51
